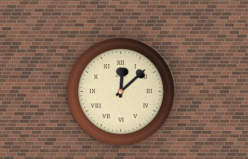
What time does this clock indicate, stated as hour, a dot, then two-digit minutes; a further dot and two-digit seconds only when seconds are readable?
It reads 12.08
